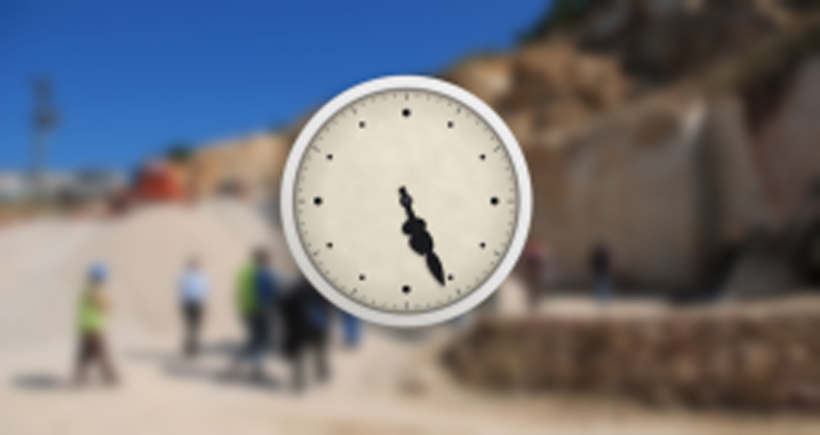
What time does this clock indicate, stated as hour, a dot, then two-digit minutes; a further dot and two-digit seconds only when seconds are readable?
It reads 5.26
